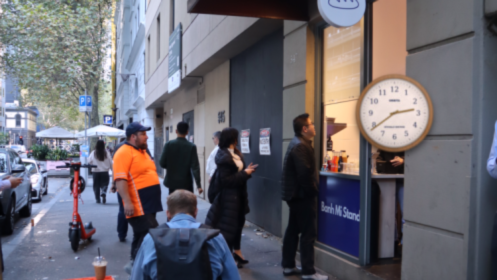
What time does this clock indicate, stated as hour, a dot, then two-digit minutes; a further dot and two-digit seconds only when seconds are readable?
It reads 2.39
